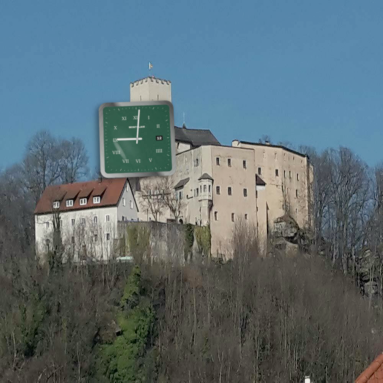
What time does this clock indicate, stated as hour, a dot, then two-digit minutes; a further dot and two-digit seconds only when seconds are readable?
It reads 9.01
